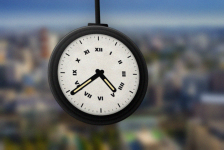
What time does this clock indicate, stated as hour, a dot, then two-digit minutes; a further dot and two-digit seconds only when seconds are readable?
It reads 4.39
